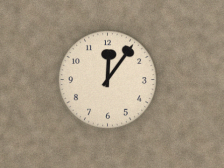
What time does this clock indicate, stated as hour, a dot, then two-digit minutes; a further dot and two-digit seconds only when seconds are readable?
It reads 12.06
